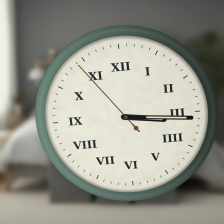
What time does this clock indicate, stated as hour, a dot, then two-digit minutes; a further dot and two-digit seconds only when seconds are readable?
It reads 3.15.54
